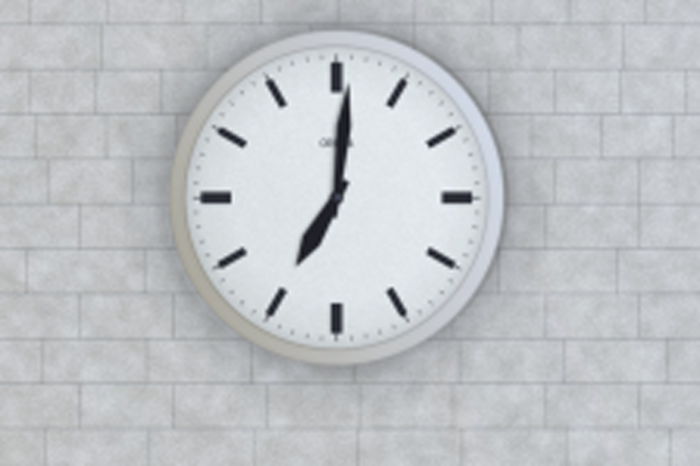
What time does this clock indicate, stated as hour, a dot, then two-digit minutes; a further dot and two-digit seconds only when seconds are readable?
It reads 7.01
